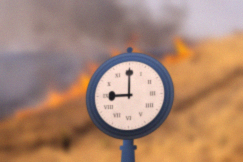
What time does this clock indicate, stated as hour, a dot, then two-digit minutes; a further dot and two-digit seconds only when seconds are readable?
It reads 9.00
